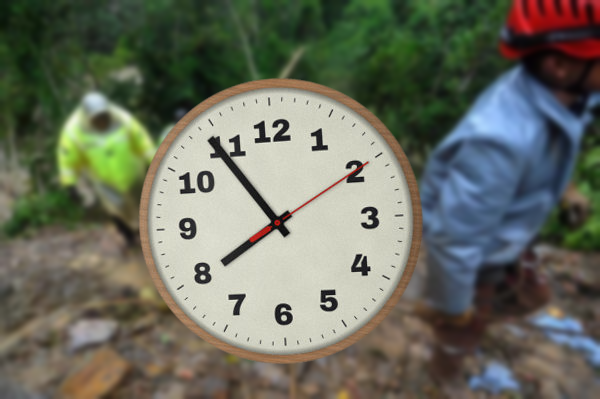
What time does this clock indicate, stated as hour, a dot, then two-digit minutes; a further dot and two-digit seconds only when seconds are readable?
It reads 7.54.10
